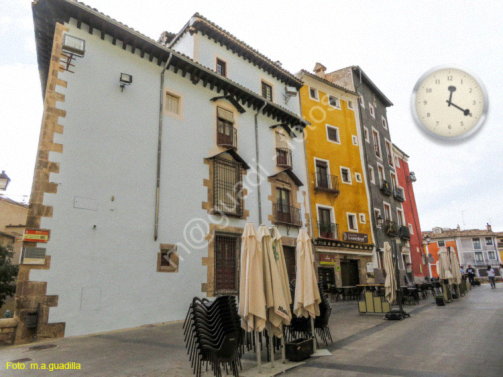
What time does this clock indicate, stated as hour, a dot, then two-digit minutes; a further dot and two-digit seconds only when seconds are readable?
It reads 12.20
